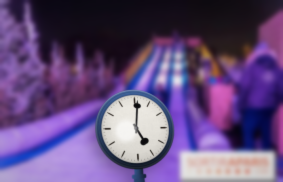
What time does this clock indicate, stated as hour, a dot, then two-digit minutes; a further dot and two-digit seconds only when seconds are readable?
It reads 5.01
